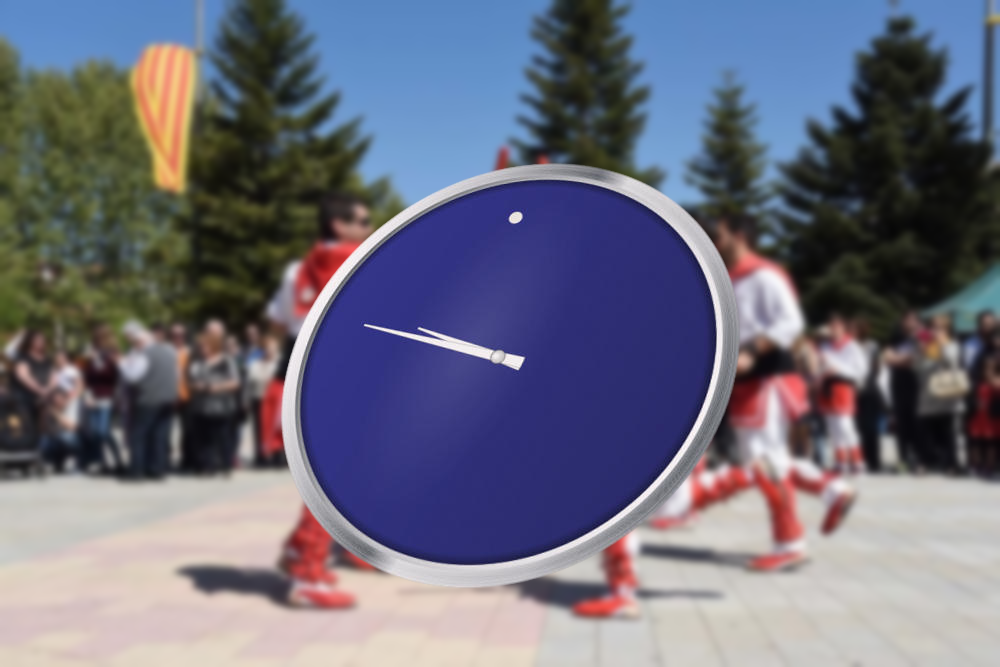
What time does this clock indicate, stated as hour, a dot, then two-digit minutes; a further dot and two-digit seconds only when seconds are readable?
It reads 9.48
